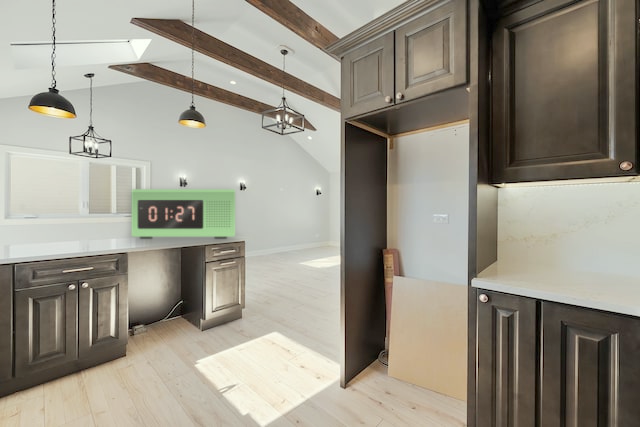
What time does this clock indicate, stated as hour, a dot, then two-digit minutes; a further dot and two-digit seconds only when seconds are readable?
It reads 1.27
